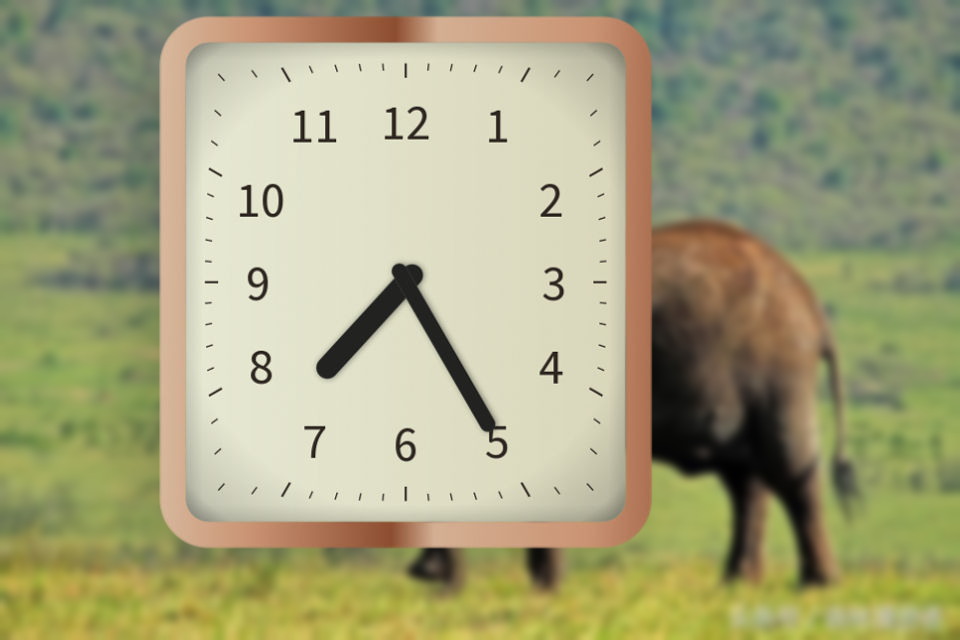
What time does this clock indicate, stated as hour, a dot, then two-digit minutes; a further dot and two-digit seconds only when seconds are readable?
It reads 7.25
